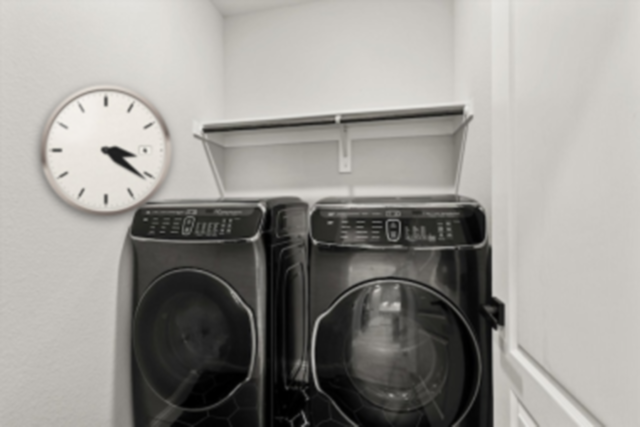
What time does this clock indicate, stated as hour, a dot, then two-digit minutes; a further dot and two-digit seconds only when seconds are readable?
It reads 3.21
